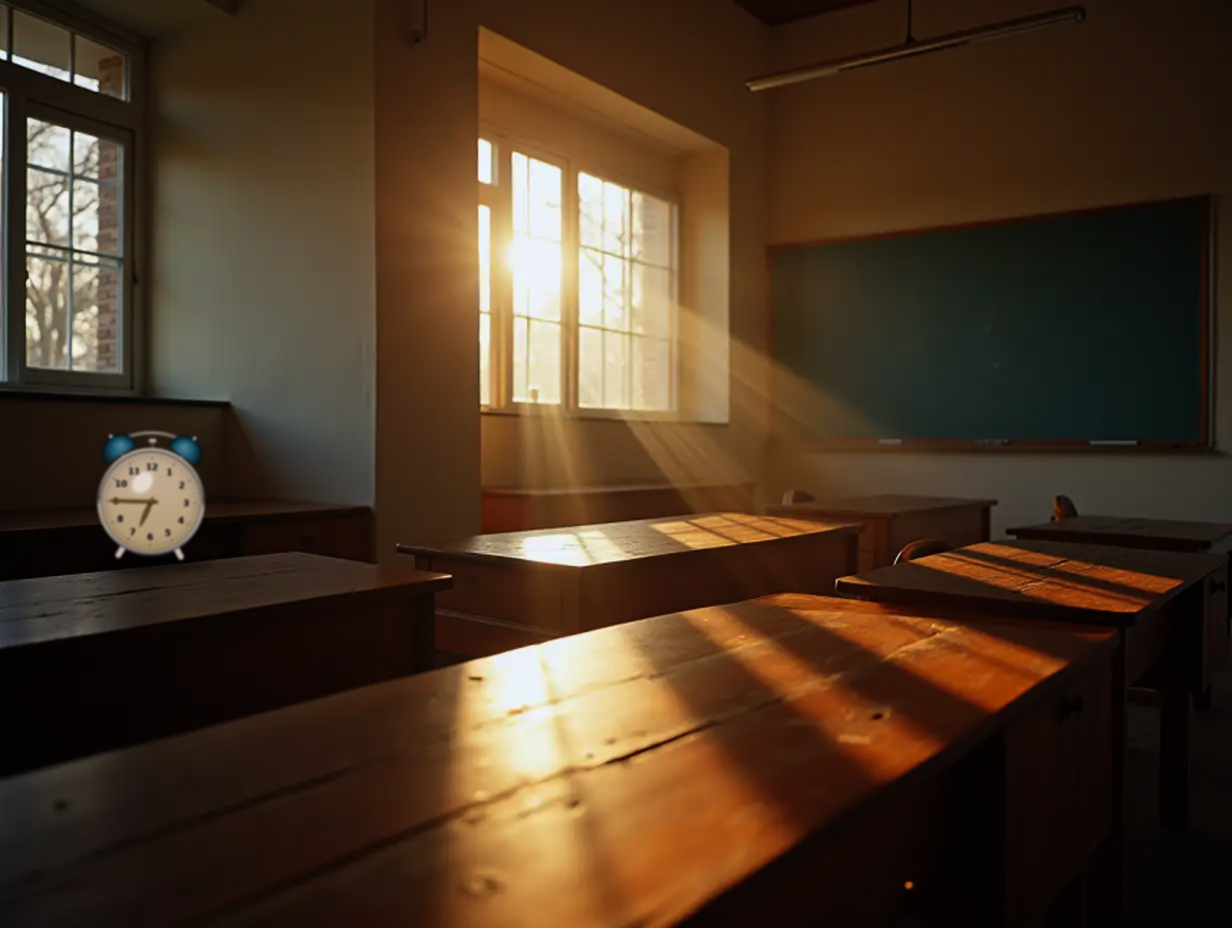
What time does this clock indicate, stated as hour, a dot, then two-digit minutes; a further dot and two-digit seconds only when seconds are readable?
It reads 6.45
